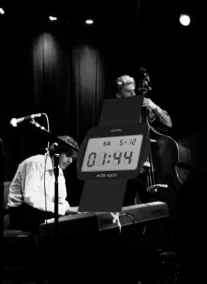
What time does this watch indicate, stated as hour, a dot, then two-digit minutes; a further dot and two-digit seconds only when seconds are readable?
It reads 1.44
